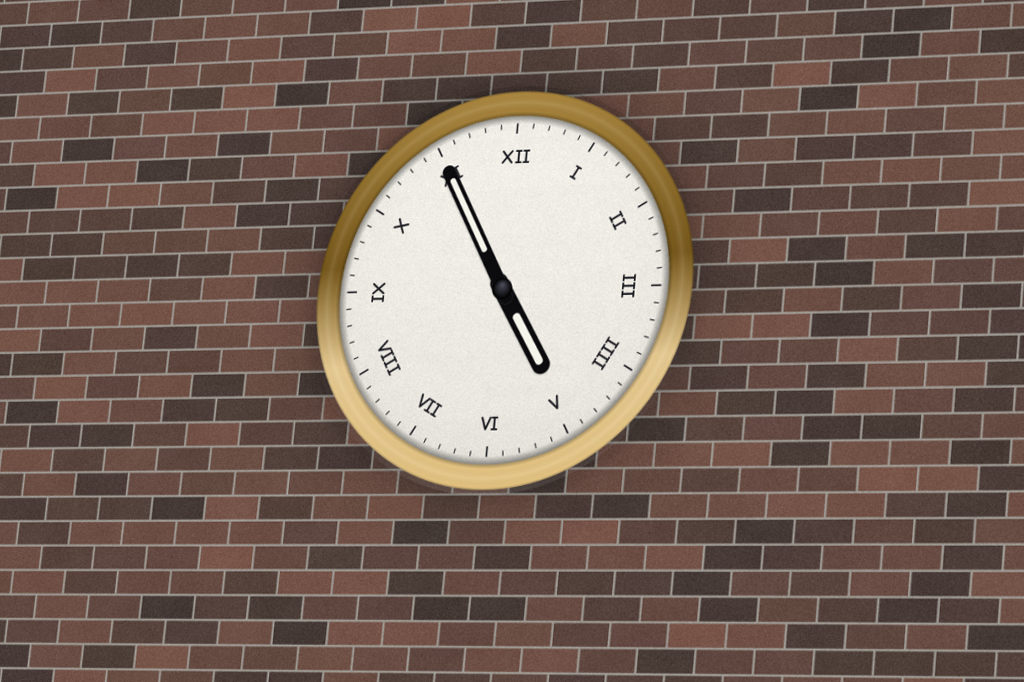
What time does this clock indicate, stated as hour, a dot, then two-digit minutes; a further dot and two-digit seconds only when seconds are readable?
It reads 4.55
